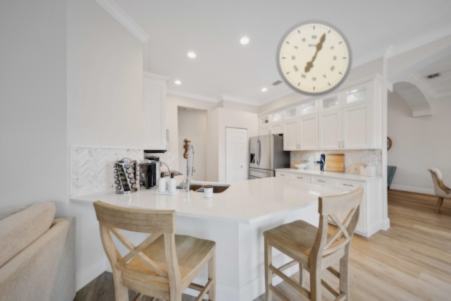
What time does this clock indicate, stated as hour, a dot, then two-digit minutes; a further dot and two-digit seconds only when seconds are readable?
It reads 7.04
